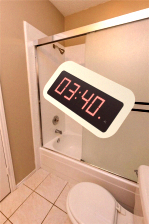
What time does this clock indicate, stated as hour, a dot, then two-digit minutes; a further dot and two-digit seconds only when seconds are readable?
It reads 3.40
